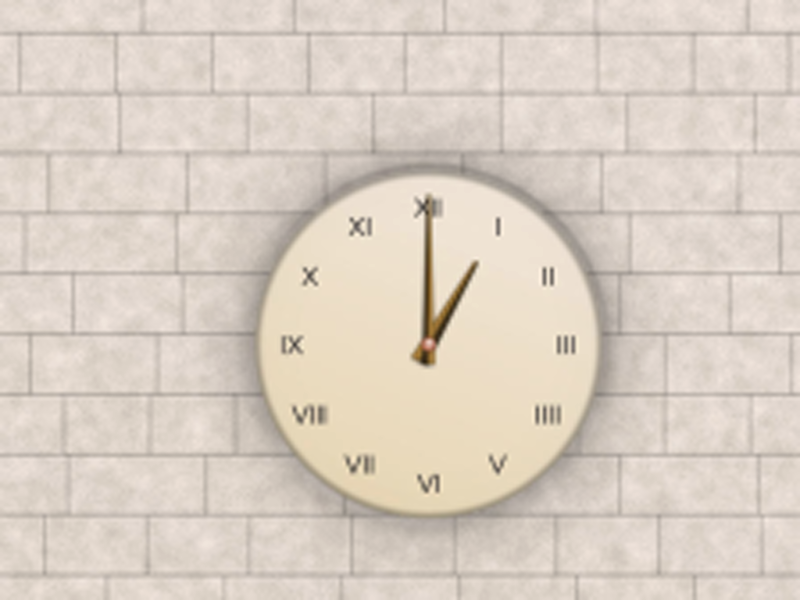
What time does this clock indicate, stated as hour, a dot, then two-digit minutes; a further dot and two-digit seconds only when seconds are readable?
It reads 1.00
